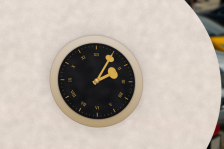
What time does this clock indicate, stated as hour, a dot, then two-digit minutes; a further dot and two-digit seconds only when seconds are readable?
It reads 2.05
